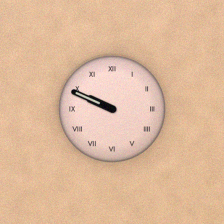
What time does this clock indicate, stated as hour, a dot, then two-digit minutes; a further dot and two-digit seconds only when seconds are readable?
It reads 9.49
